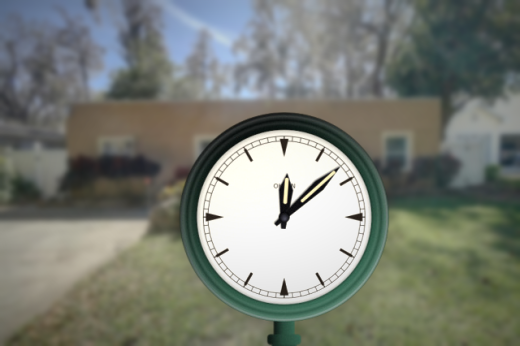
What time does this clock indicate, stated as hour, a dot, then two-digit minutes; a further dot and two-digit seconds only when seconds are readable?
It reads 12.08
